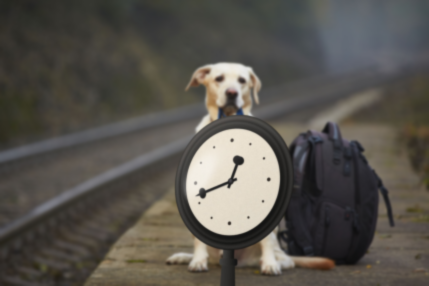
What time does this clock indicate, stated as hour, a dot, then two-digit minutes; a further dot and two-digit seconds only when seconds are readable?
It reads 12.42
